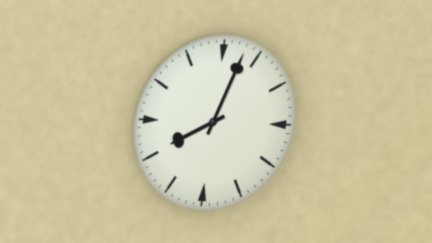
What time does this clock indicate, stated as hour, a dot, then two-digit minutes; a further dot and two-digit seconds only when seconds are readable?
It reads 8.03
